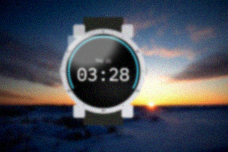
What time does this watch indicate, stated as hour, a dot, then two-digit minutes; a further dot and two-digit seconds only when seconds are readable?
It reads 3.28
